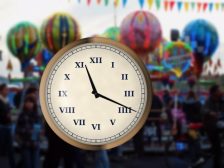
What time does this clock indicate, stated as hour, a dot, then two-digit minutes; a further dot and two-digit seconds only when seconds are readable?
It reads 11.19
